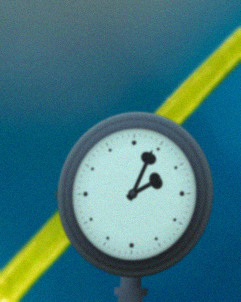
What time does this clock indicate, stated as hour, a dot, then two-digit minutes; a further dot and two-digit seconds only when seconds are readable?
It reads 2.04
